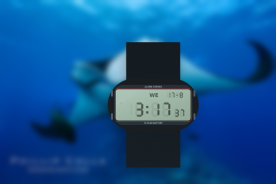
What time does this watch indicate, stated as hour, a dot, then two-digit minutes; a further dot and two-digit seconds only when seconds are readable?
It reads 3.17.37
